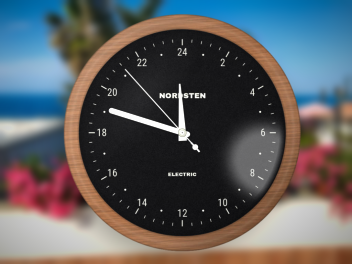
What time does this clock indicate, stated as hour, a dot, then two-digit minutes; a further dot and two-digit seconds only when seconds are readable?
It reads 23.47.53
